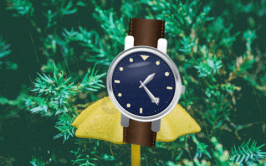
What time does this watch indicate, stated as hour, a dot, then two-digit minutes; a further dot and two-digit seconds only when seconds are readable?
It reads 1.23
